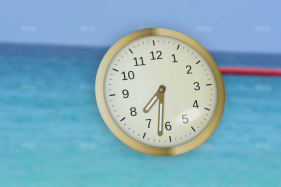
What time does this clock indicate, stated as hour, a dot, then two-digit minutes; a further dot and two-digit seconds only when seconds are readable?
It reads 7.32
